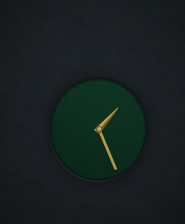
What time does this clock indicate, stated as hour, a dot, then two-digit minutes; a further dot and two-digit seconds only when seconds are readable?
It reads 1.26
